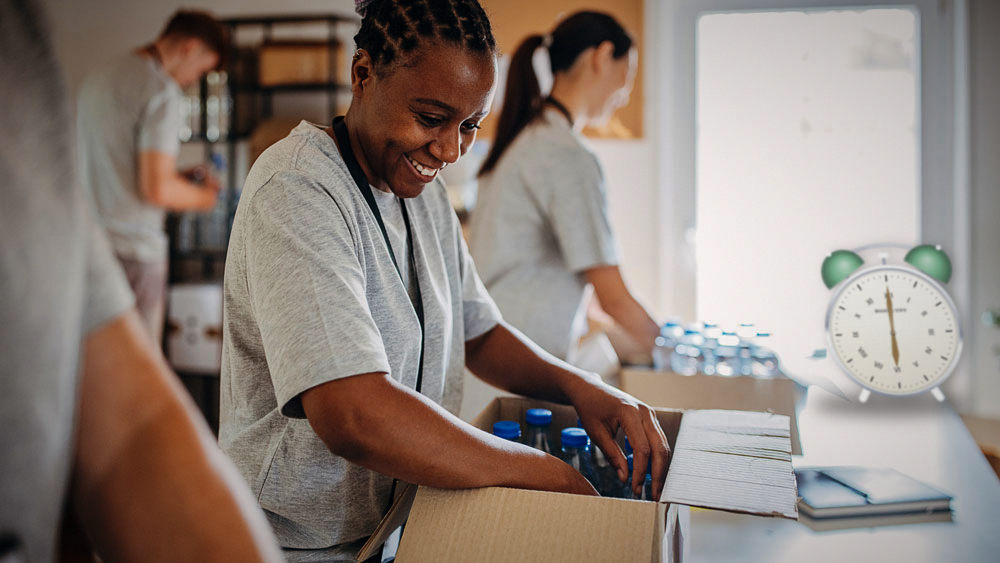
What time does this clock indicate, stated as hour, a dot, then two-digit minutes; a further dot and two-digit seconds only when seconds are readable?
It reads 6.00
